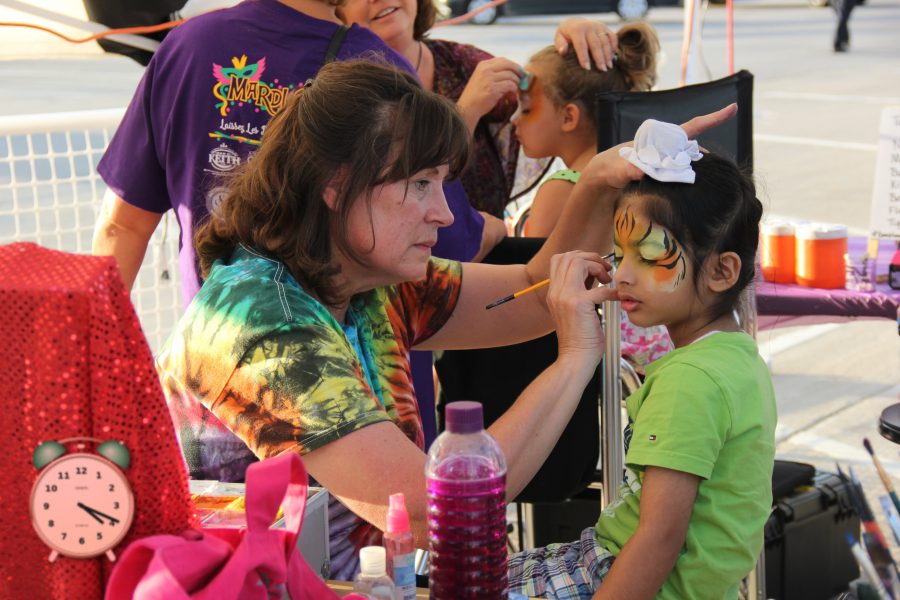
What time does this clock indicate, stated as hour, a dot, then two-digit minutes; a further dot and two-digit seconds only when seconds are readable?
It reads 4.19
